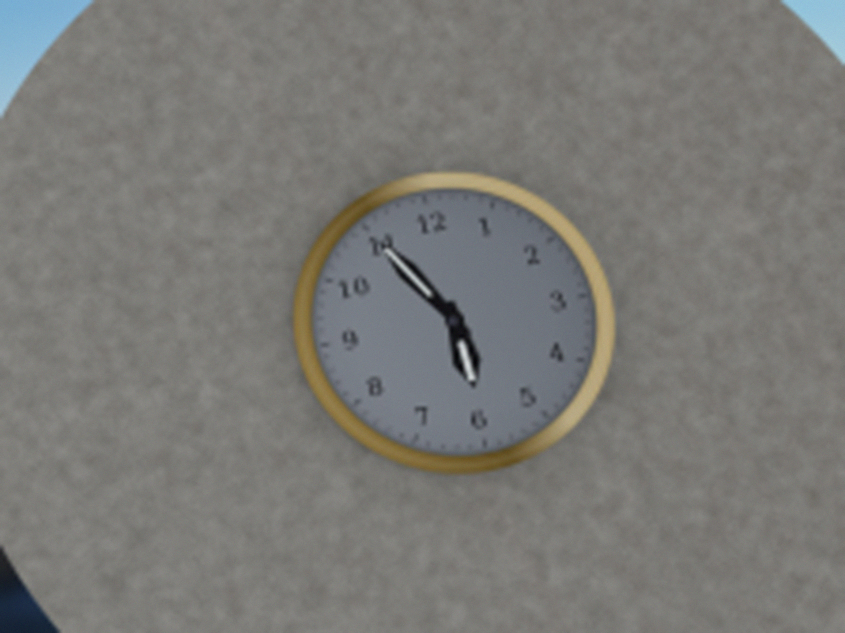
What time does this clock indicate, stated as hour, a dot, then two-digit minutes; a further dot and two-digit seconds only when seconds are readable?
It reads 5.55
